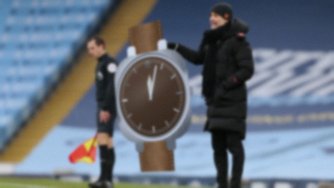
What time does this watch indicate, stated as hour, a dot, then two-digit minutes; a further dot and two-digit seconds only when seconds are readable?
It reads 12.03
